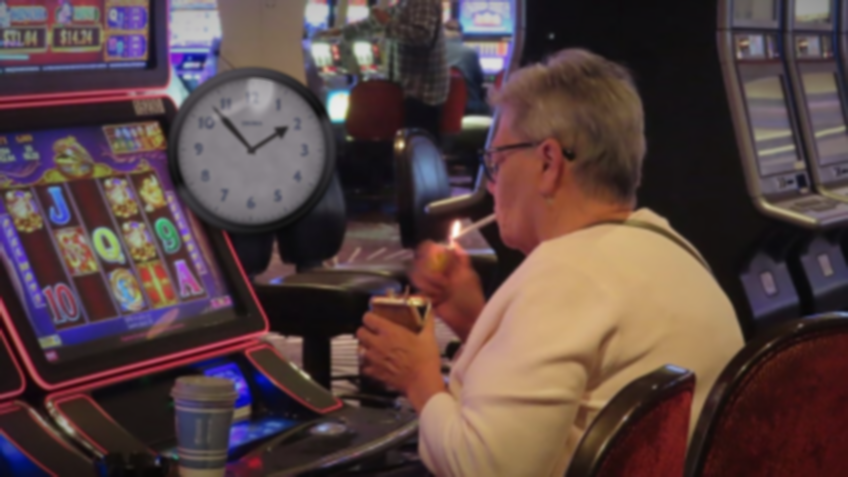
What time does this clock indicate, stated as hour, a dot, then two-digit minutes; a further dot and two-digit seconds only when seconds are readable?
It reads 1.53
